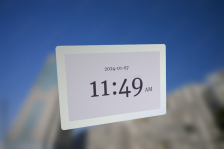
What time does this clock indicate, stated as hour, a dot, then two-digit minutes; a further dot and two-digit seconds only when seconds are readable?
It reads 11.49
